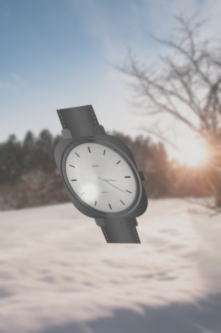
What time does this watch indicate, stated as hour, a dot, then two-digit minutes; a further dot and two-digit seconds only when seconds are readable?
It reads 3.21
